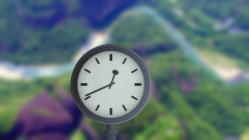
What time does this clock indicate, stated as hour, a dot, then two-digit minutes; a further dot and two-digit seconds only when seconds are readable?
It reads 12.41
